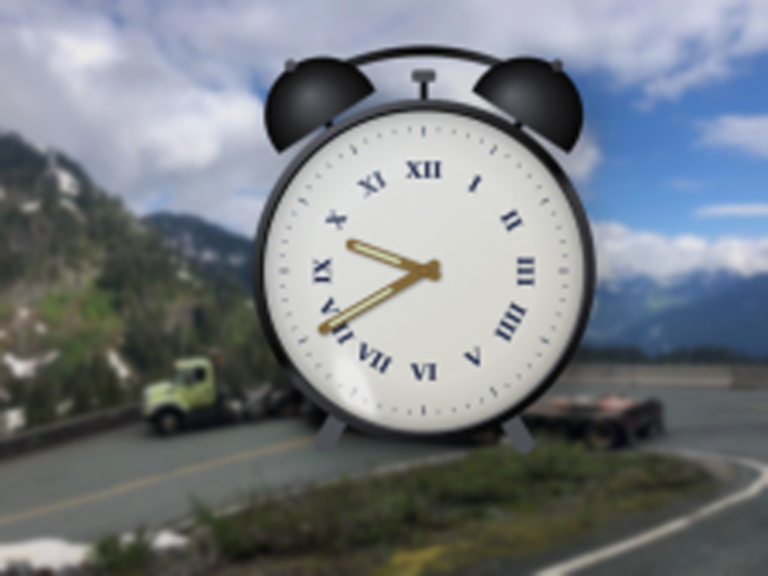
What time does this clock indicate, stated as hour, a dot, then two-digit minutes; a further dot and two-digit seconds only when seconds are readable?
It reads 9.40
